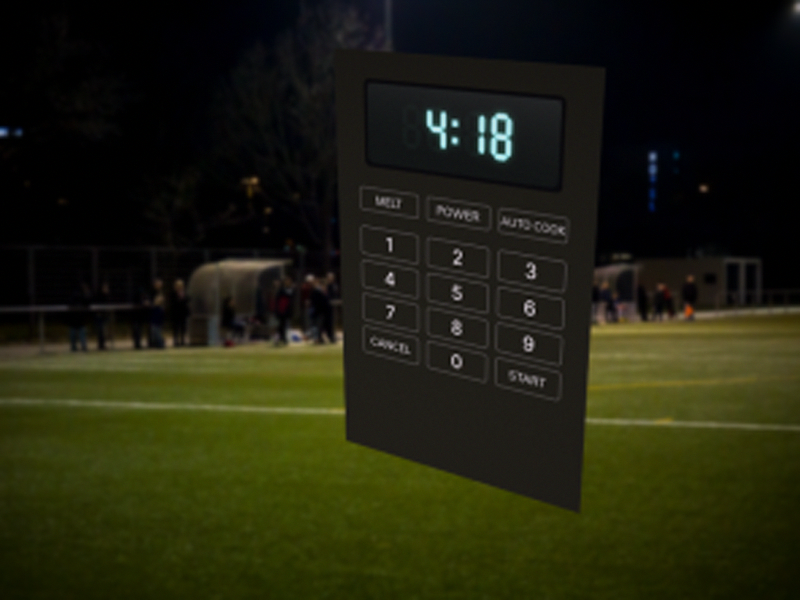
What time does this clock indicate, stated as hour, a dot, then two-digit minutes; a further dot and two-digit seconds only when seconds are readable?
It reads 4.18
